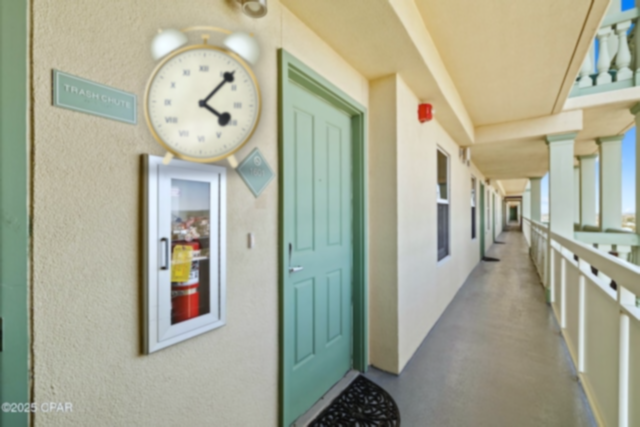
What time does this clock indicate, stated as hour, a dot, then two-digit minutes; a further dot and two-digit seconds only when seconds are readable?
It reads 4.07
